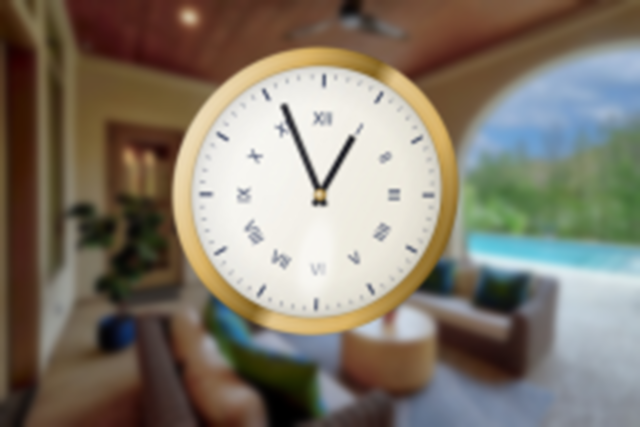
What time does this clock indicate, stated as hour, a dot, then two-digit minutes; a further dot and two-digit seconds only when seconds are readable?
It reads 12.56
